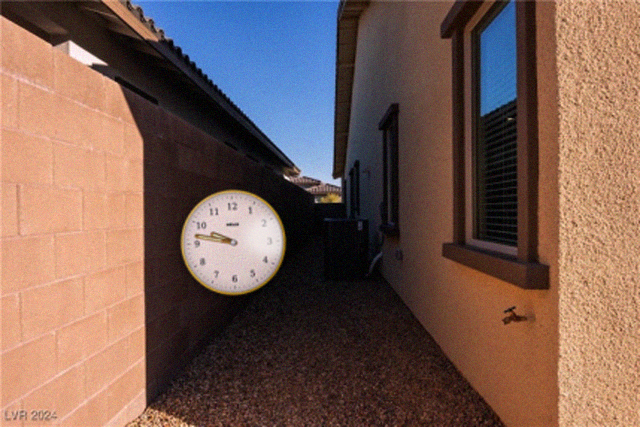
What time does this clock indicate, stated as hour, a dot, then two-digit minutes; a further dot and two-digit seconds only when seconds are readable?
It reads 9.47
